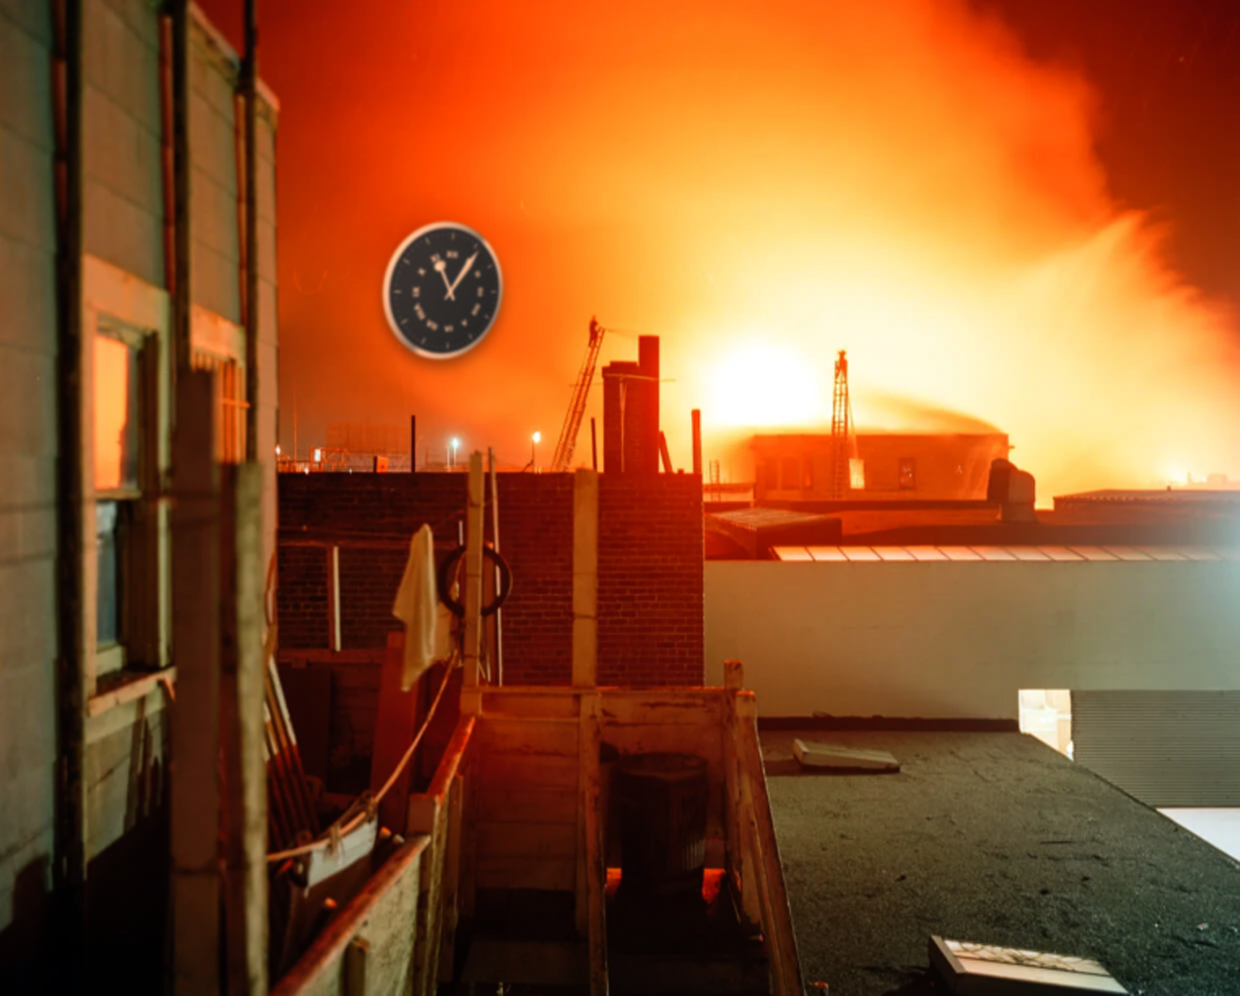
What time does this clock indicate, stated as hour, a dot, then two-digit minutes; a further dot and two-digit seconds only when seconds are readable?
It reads 11.06
